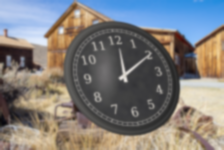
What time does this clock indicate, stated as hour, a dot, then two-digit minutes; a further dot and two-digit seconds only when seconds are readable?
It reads 12.10
